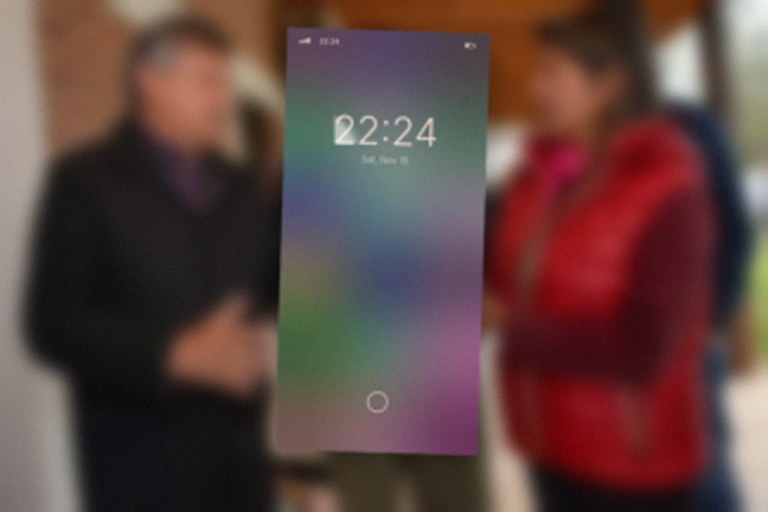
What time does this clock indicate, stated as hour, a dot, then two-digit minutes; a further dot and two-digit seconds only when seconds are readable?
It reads 22.24
